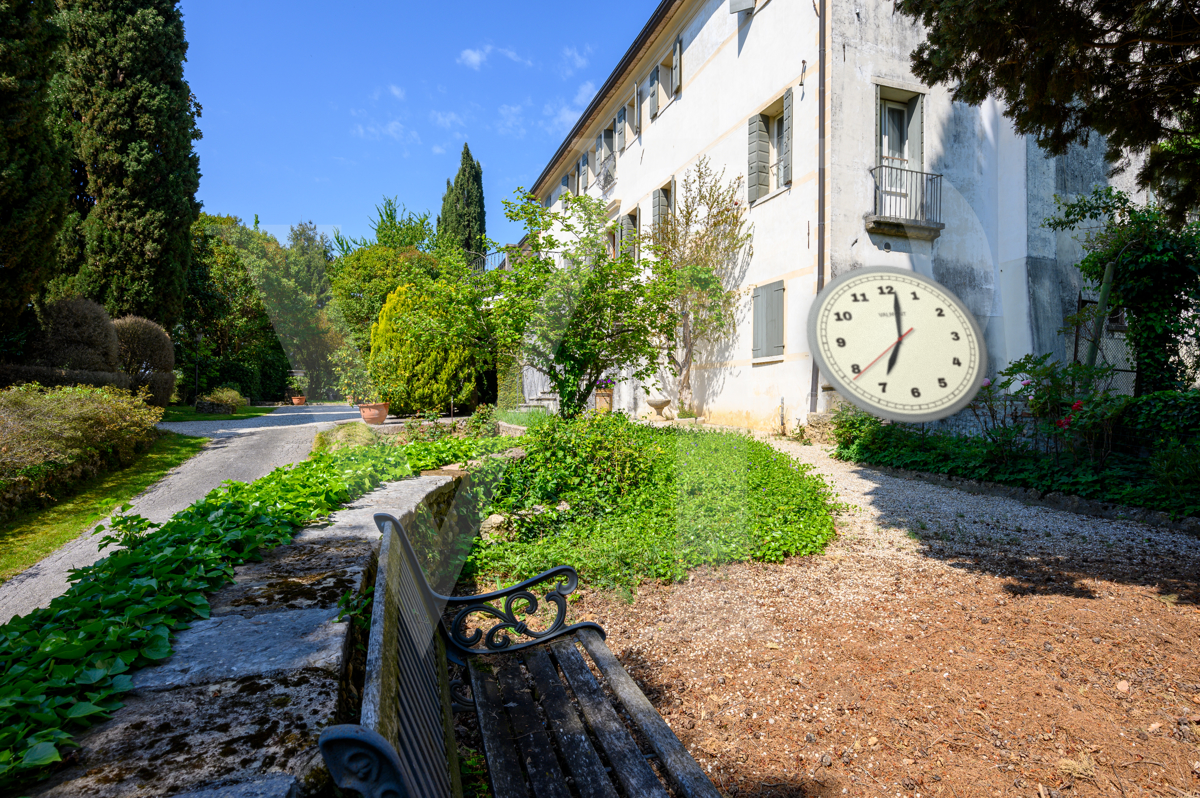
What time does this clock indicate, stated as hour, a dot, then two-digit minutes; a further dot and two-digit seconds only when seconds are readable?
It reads 7.01.39
